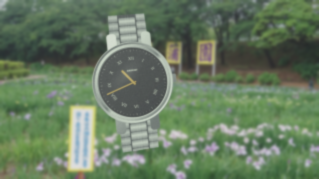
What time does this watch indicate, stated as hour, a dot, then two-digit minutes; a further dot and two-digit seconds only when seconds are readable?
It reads 10.42
